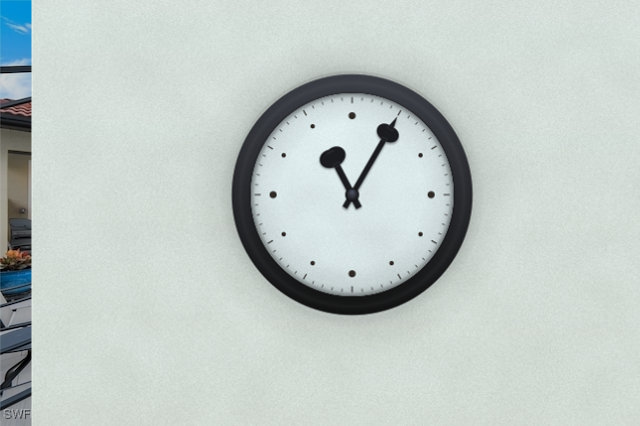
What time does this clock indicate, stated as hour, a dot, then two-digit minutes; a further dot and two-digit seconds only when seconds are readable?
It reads 11.05
